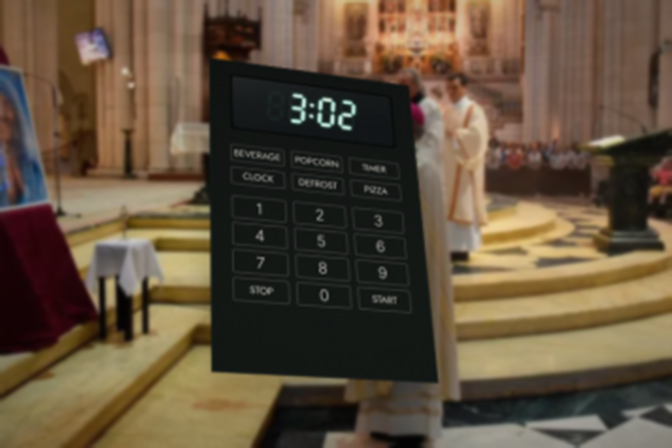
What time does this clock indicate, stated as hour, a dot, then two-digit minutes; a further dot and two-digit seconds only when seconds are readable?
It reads 3.02
